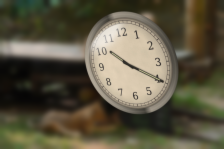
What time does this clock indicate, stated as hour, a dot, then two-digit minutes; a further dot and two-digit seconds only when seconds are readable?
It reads 10.20
